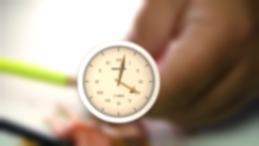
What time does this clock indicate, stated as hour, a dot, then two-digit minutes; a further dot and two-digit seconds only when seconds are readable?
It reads 4.02
